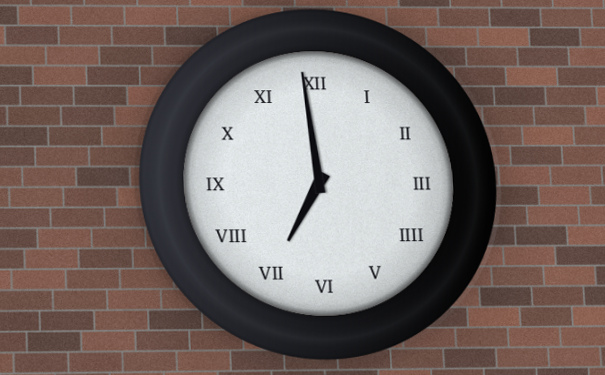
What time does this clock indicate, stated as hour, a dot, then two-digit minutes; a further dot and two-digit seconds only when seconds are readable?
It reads 6.59
